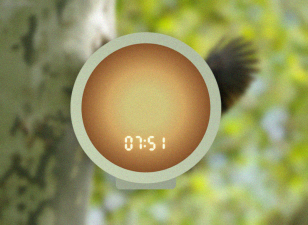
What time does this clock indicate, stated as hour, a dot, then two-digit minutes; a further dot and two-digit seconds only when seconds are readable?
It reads 7.51
